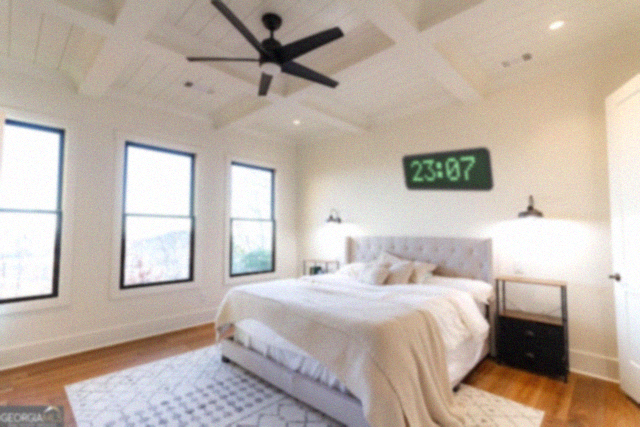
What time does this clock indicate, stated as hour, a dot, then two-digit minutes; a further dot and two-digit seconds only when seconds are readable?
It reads 23.07
